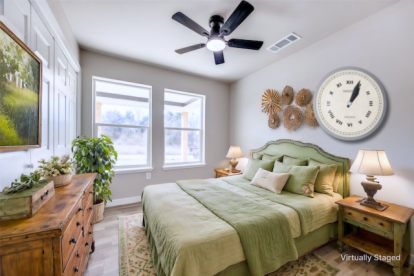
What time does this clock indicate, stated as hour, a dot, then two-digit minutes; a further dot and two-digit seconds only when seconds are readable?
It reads 1.04
